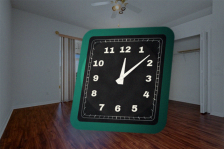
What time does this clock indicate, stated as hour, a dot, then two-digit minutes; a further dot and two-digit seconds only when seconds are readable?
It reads 12.08
